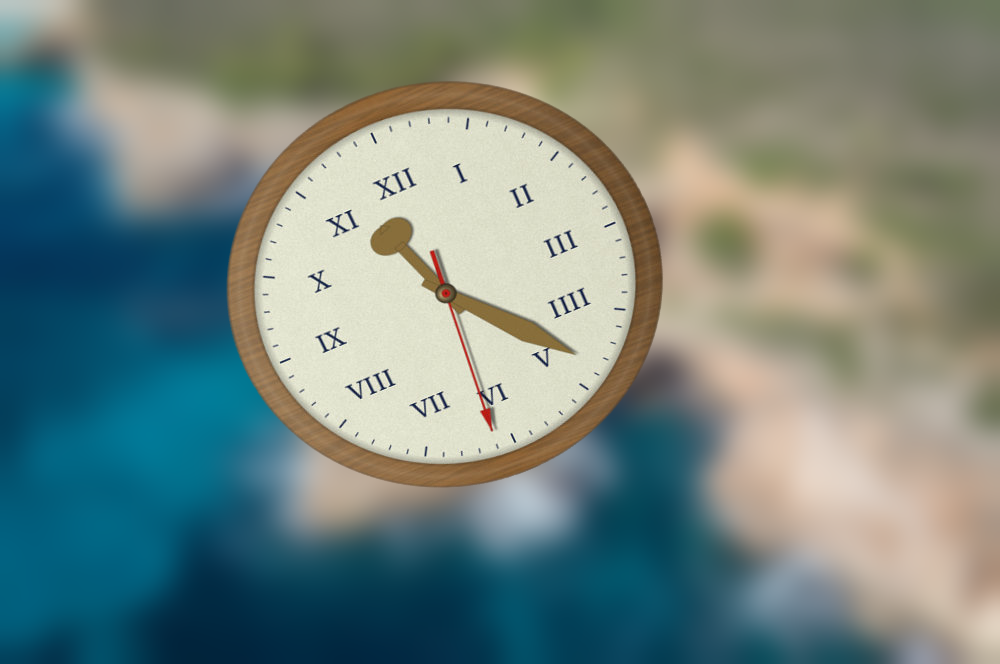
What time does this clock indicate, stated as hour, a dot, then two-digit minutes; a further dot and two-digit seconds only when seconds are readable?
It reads 11.23.31
